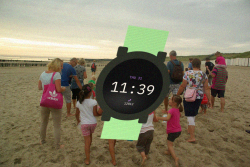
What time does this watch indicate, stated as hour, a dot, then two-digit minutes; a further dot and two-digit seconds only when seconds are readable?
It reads 11.39
